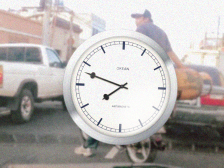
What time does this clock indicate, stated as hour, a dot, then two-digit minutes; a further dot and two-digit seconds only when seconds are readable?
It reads 7.48
